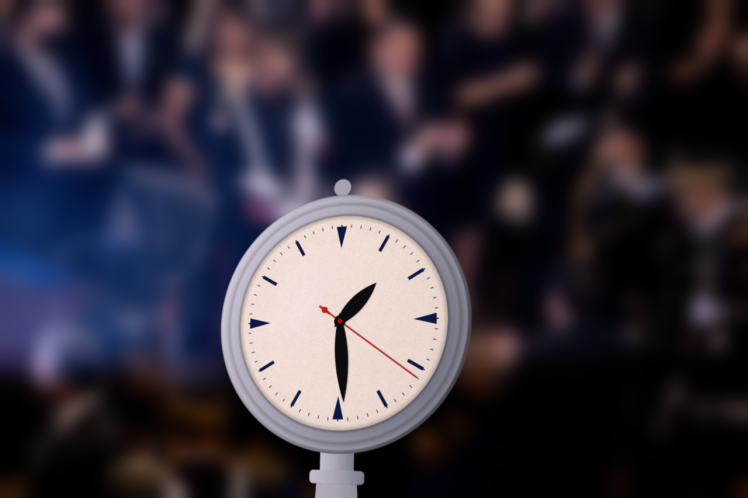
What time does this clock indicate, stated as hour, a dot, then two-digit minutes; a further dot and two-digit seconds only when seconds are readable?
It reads 1.29.21
